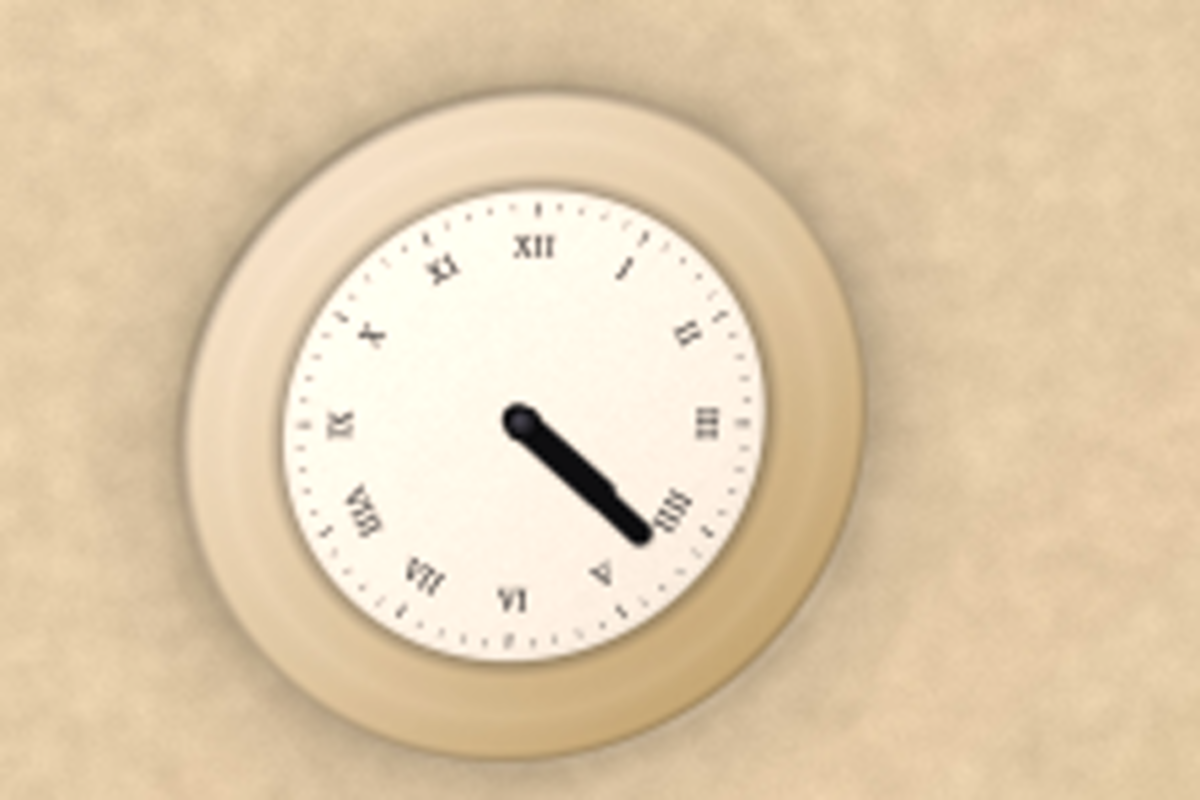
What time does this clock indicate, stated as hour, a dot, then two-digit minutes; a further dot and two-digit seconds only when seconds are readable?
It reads 4.22
